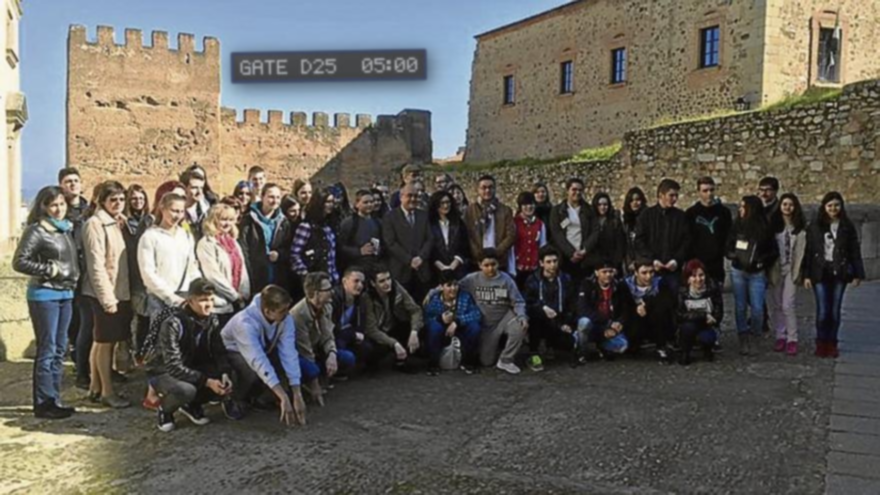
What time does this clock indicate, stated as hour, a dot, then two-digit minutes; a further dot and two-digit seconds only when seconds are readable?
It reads 5.00
